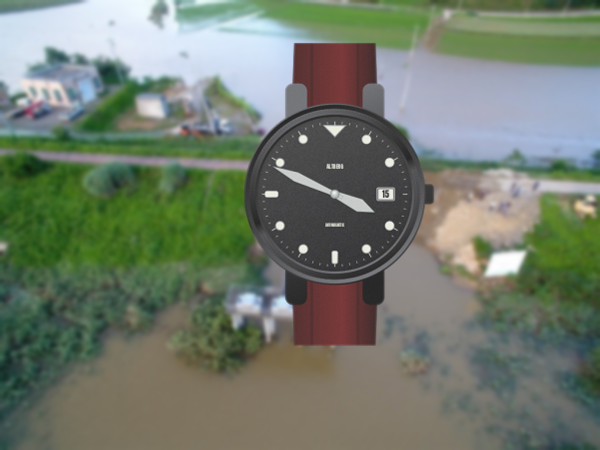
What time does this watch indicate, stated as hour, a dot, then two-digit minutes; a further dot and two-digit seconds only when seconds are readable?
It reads 3.49
